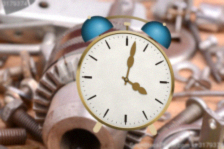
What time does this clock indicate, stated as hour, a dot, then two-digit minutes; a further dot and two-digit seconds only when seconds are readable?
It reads 4.02
